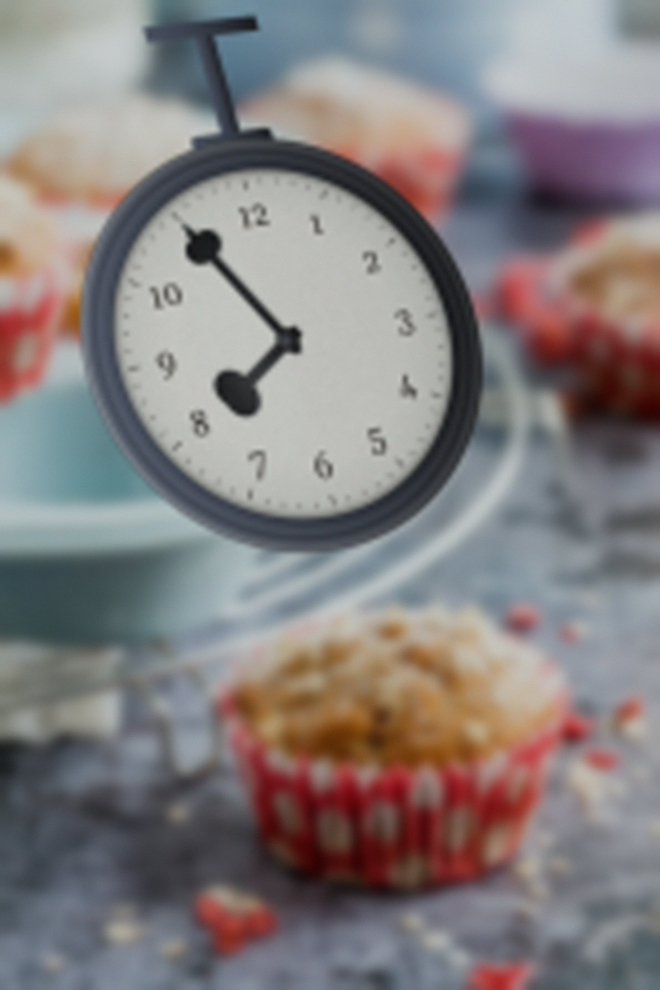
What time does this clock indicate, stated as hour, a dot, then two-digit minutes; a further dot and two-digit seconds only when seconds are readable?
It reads 7.55
